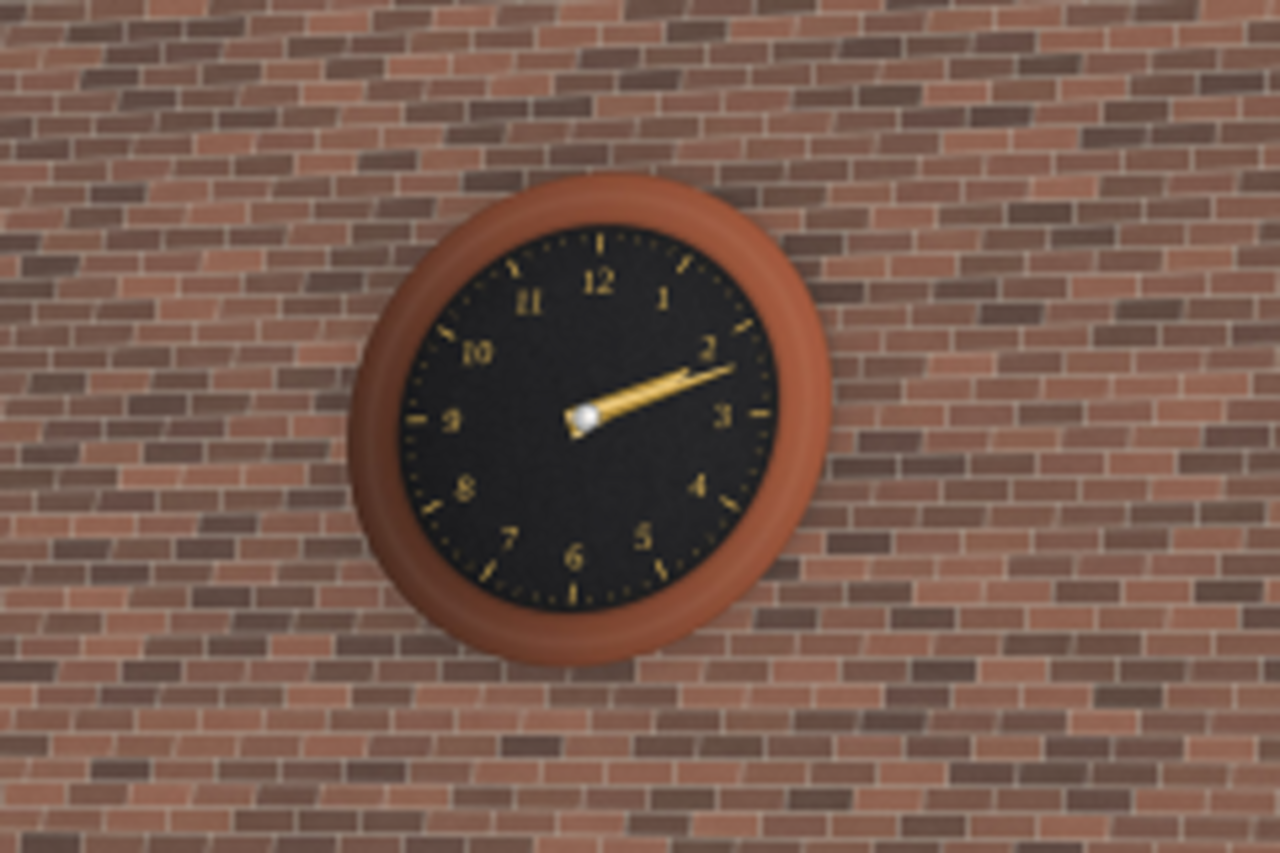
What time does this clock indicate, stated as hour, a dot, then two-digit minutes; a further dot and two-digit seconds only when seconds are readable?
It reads 2.12
